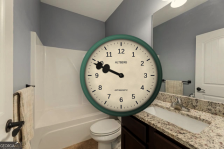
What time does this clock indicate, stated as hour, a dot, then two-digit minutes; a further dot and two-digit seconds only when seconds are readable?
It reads 9.49
